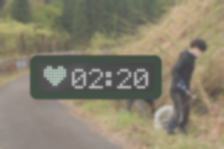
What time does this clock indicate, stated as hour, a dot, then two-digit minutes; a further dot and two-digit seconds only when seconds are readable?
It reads 2.20
